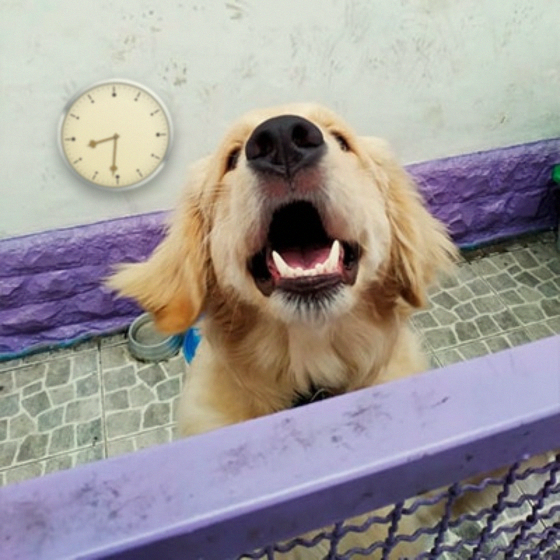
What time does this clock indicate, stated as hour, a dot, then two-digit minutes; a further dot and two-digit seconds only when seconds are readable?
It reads 8.31
